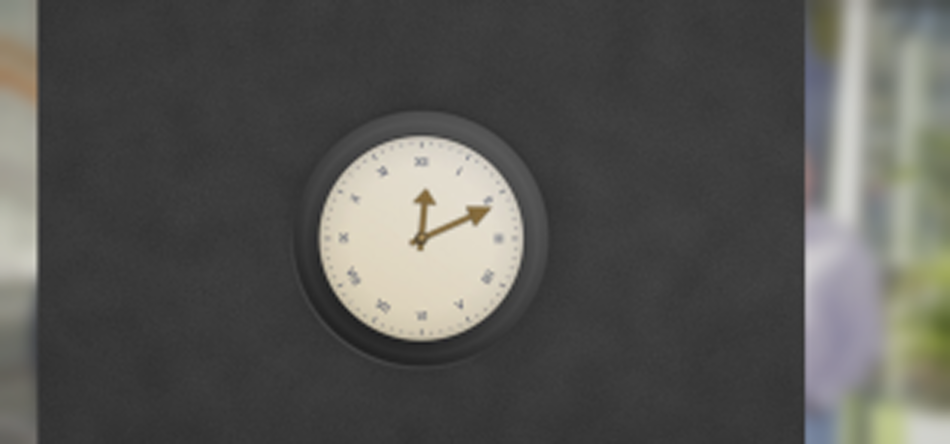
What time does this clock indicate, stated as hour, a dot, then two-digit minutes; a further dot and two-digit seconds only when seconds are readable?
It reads 12.11
